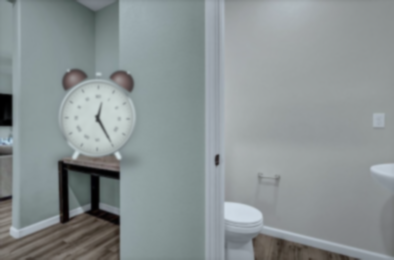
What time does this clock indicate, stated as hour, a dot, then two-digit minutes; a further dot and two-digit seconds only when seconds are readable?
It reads 12.25
